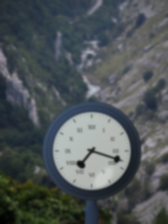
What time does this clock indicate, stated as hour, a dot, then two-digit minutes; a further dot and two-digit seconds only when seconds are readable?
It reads 7.18
